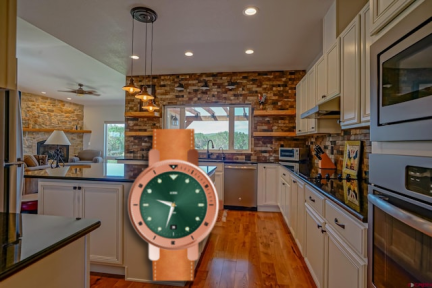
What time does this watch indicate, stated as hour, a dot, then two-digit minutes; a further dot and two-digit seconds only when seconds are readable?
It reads 9.33
